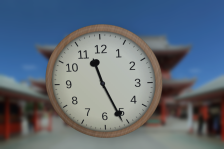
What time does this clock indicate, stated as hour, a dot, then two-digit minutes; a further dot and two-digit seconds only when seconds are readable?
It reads 11.26
